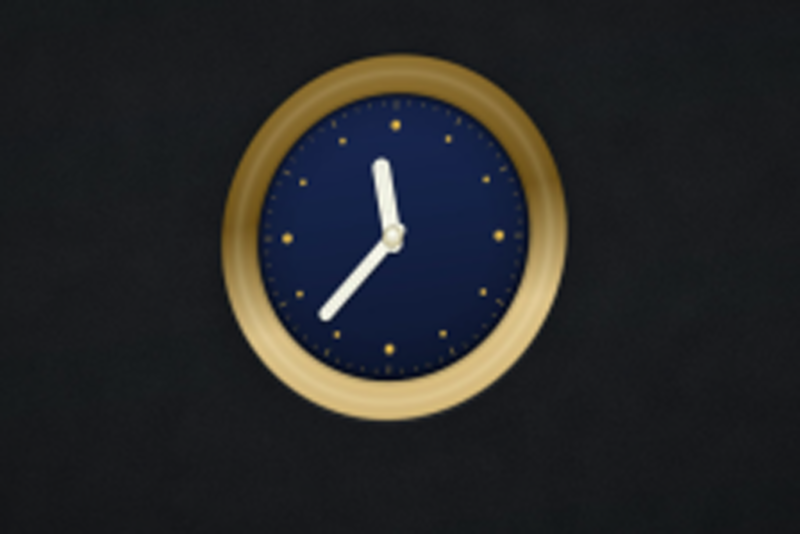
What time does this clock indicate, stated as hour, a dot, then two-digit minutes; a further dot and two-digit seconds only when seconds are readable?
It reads 11.37
